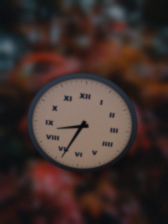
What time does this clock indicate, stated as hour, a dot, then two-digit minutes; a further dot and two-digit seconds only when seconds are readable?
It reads 8.34
